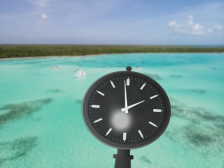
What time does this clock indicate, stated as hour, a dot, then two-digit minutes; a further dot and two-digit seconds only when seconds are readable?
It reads 1.59
